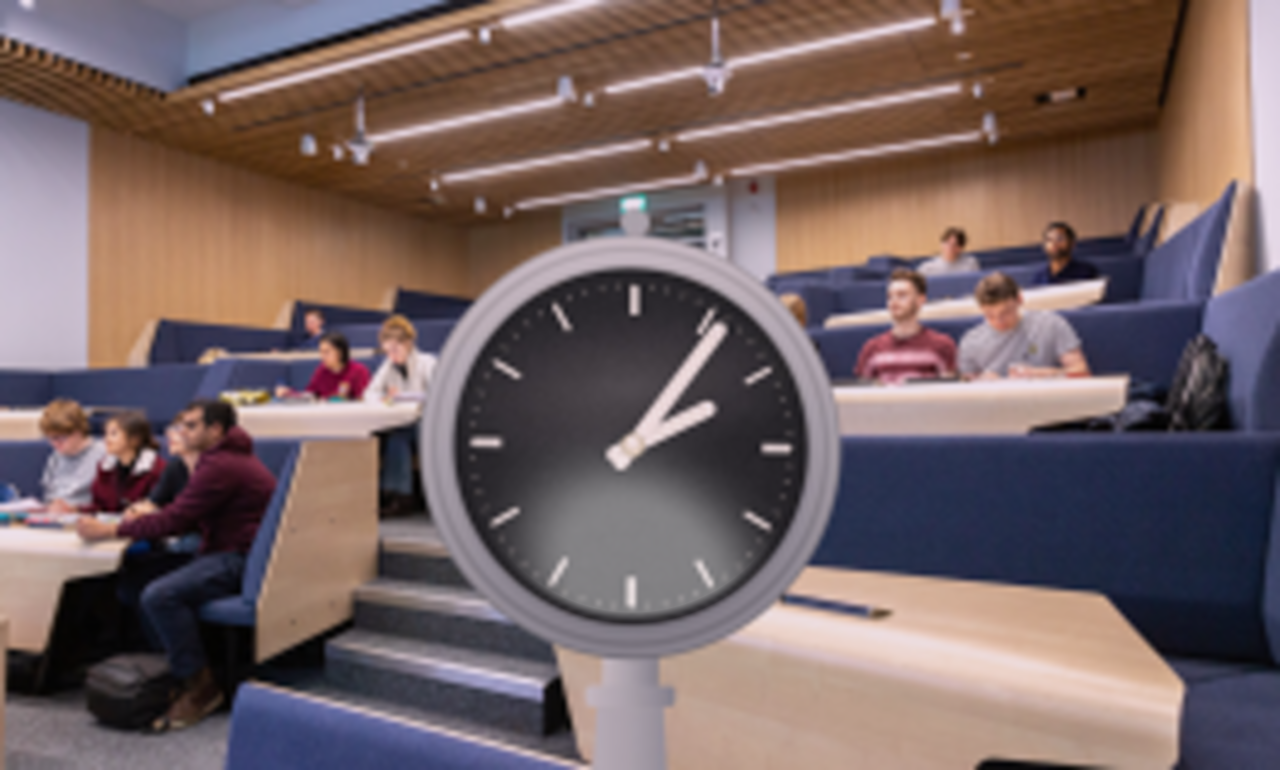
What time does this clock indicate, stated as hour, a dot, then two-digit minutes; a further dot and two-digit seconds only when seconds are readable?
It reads 2.06
